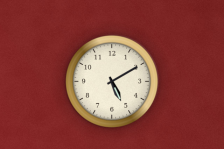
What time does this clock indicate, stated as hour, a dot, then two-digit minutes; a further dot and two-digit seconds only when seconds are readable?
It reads 5.10
